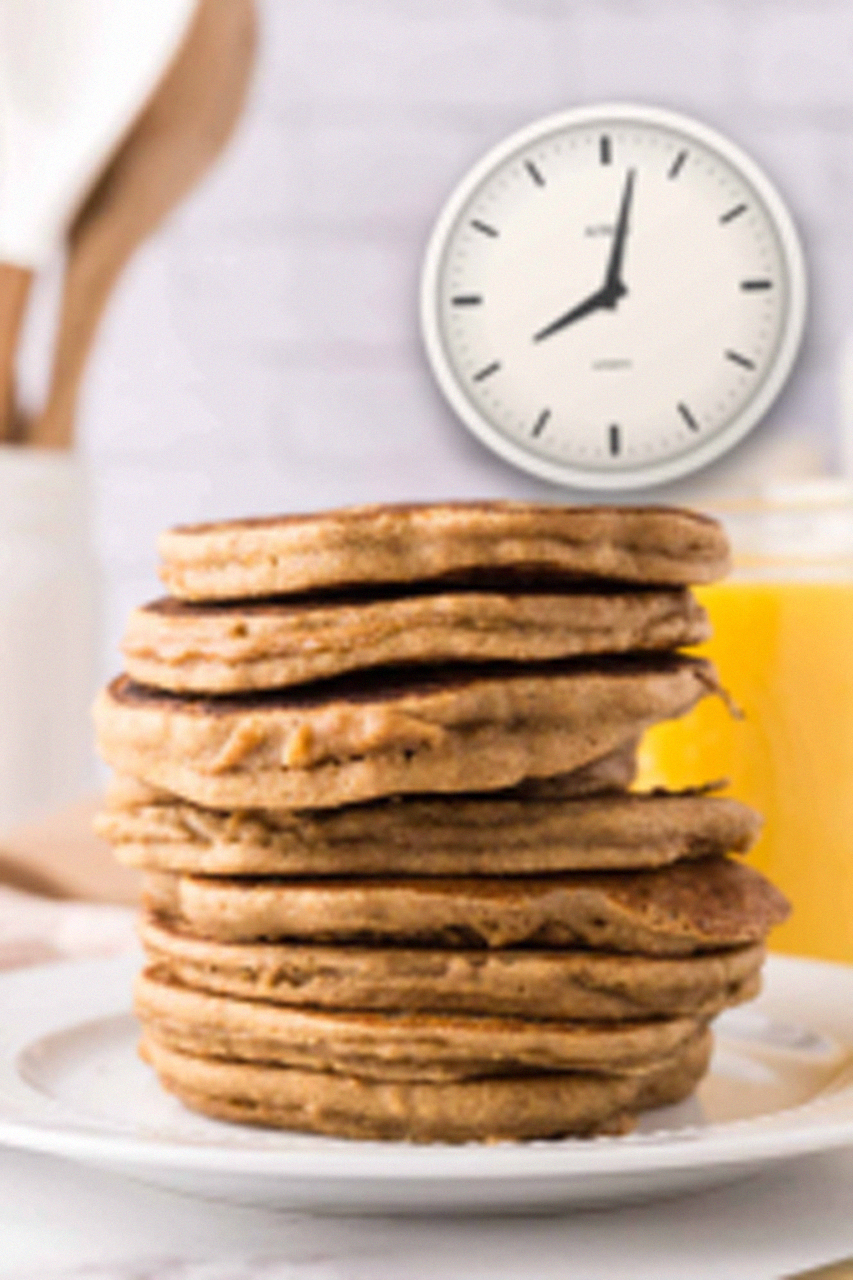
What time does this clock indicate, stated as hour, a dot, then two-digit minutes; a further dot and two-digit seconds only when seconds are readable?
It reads 8.02
